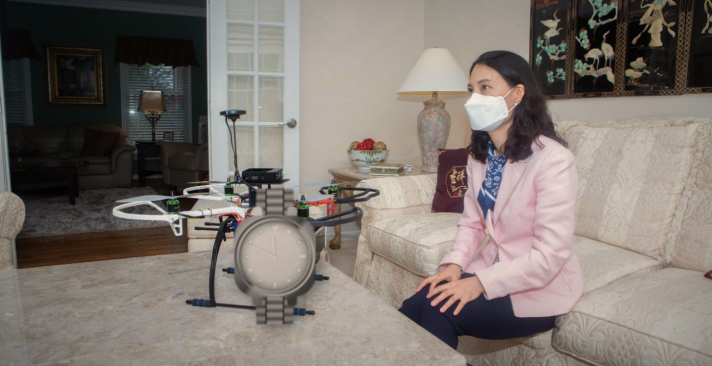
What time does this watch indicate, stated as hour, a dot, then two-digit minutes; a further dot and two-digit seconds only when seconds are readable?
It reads 11.49
